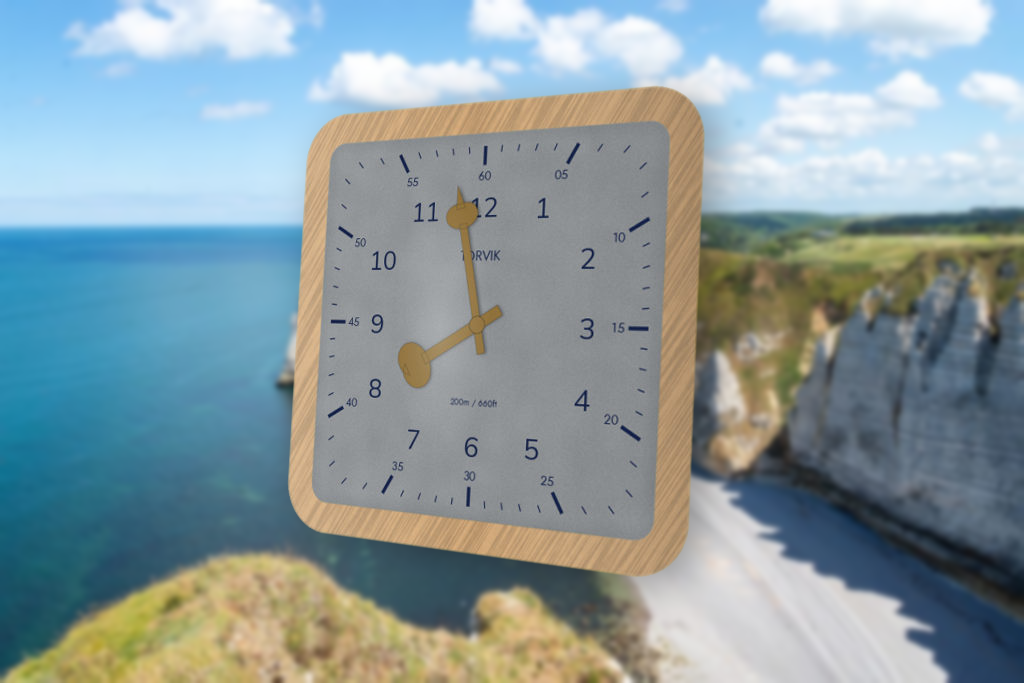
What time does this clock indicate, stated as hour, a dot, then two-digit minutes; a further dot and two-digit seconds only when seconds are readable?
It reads 7.58
